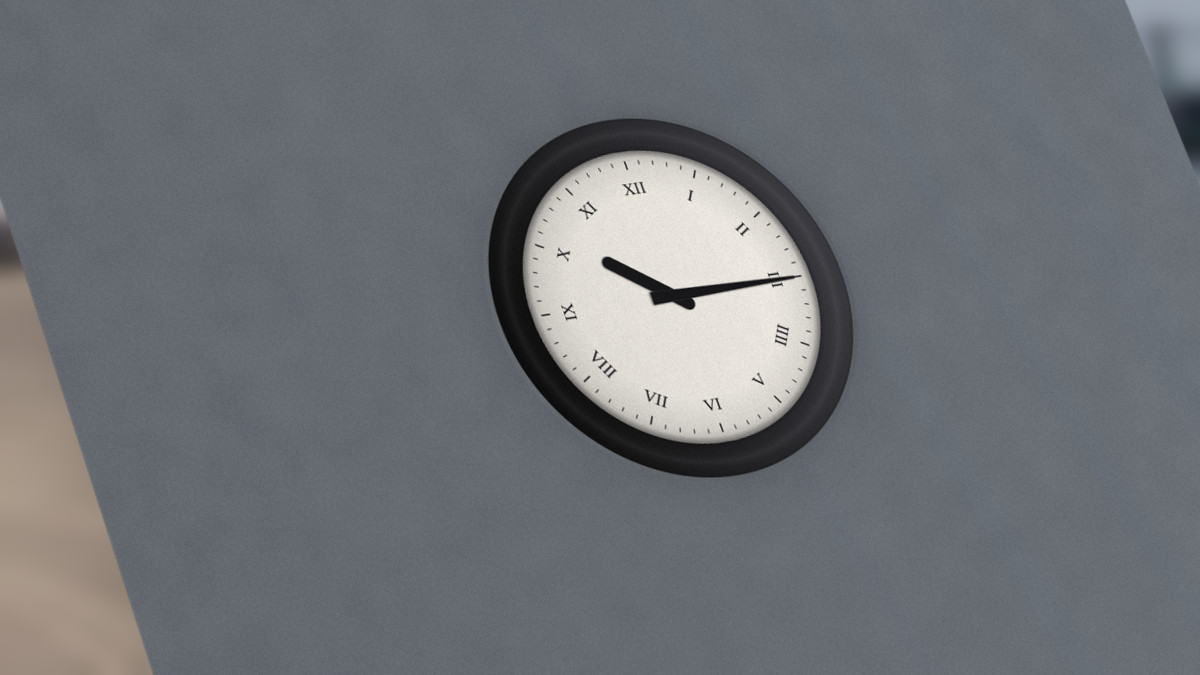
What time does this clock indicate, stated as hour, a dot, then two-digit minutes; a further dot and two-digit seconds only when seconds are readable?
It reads 10.15
